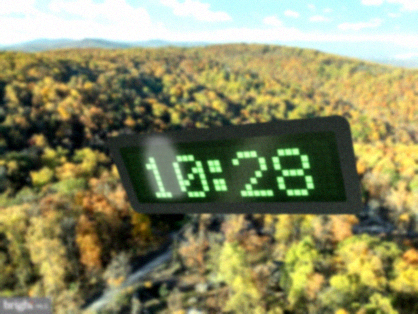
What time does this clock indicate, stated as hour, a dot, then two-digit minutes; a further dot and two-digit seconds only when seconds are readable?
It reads 10.28
